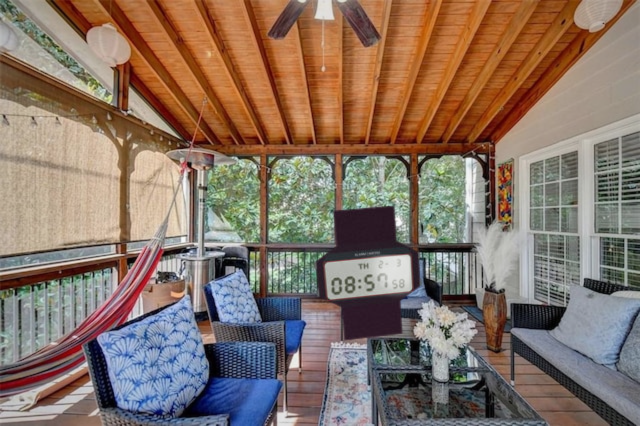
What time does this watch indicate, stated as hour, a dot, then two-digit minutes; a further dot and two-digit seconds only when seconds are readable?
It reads 8.57.58
